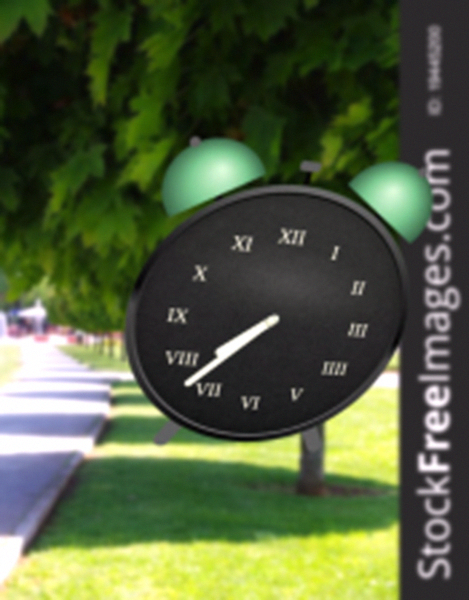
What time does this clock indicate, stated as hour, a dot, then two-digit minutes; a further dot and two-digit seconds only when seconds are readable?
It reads 7.37
